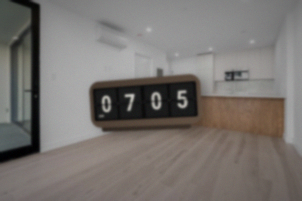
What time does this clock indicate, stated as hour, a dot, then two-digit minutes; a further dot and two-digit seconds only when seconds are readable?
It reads 7.05
